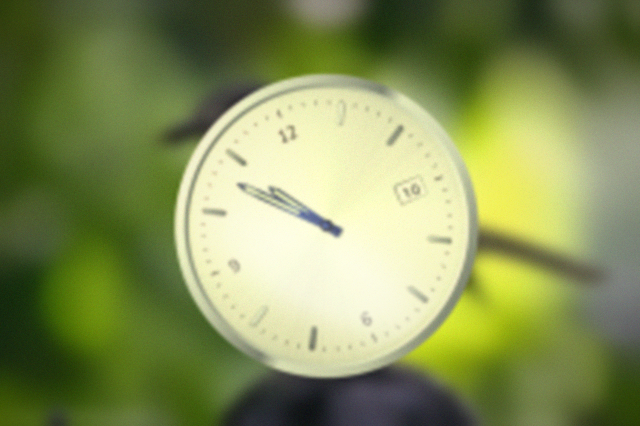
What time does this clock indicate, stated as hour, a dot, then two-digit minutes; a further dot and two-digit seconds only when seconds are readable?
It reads 10.53
